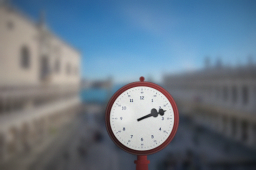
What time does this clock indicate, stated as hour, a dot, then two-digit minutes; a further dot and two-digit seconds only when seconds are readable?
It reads 2.12
